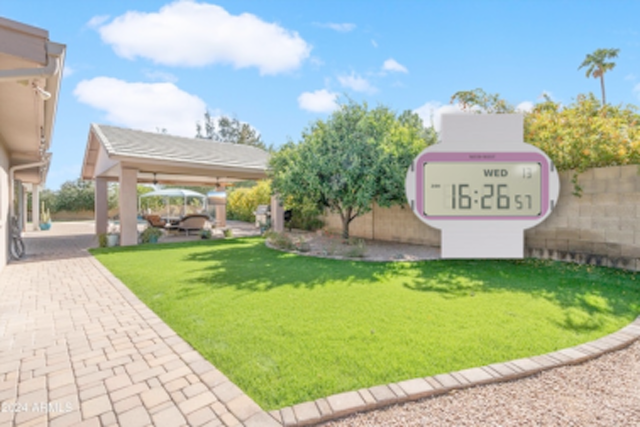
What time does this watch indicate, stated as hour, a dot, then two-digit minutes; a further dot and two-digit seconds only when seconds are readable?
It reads 16.26.57
